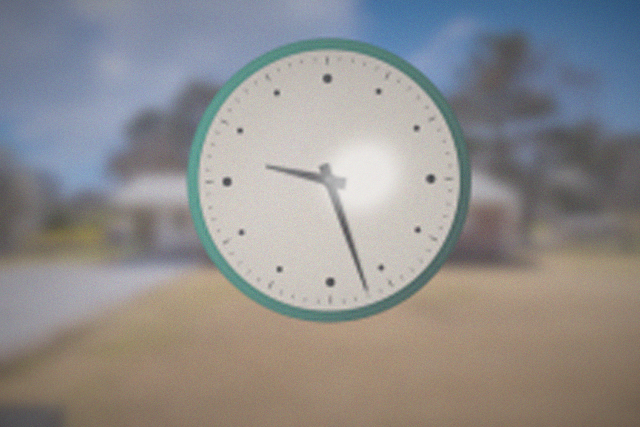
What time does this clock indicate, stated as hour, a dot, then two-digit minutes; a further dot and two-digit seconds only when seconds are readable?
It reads 9.27
